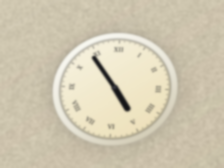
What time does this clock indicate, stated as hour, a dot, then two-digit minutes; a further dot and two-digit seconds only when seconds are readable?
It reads 4.54
